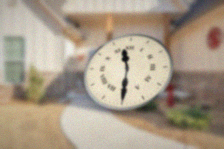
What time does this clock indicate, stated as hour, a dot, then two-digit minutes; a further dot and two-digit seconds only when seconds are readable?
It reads 11.30
